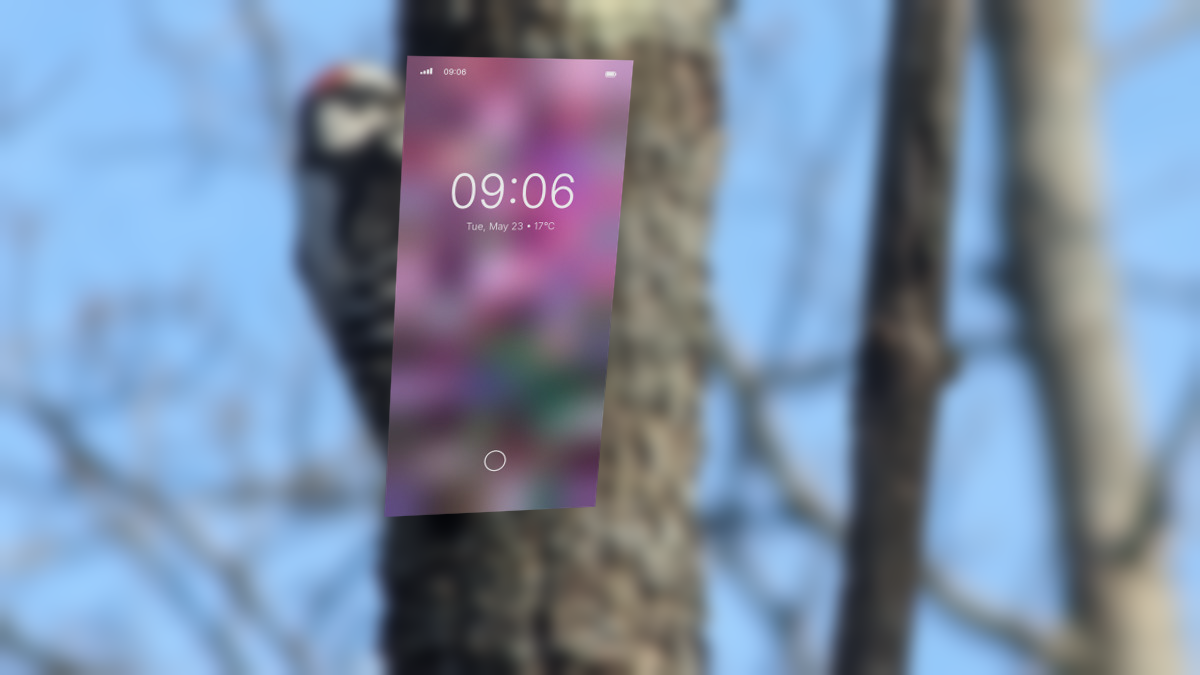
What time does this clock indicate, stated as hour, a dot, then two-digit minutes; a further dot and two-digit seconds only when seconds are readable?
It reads 9.06
